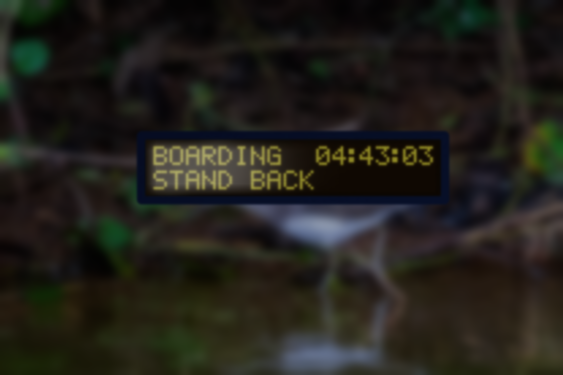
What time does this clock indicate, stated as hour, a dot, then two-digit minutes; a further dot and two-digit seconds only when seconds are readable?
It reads 4.43.03
